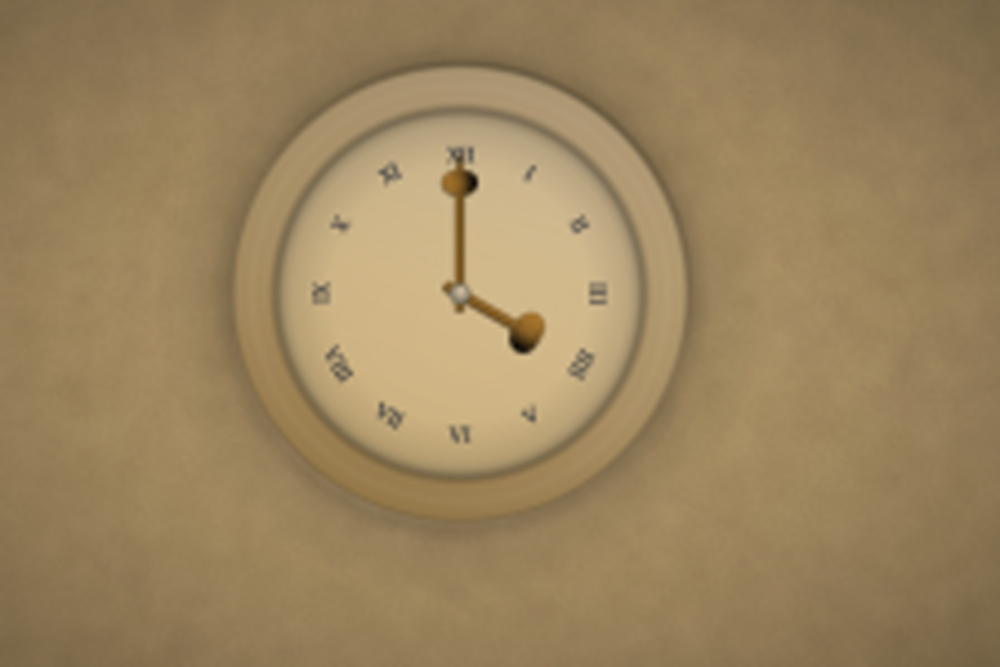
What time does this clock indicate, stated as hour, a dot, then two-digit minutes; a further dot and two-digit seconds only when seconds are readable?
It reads 4.00
